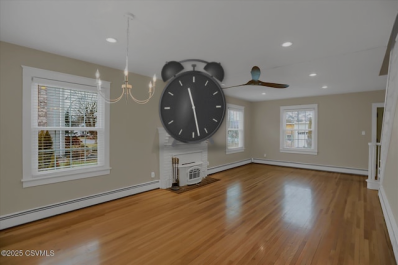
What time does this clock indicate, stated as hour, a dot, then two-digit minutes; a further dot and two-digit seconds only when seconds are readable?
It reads 11.28
